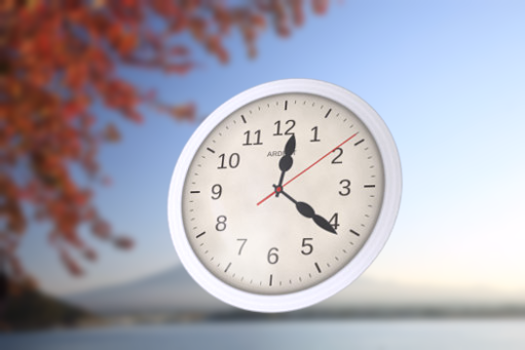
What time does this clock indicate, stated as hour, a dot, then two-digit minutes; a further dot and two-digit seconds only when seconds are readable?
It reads 12.21.09
